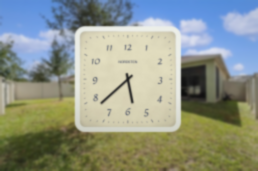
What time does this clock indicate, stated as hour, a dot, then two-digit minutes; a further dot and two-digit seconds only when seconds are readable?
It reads 5.38
